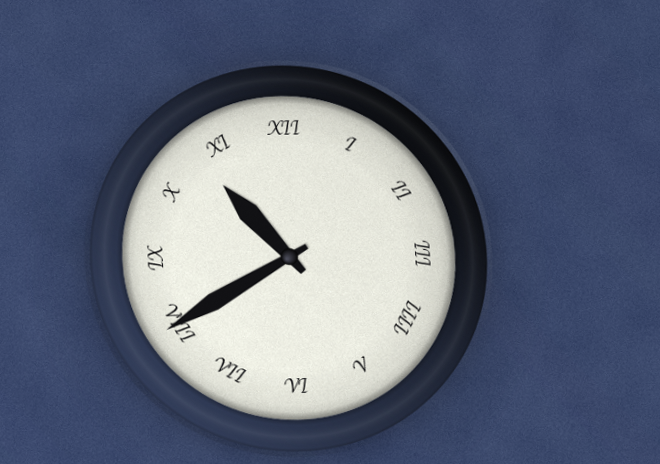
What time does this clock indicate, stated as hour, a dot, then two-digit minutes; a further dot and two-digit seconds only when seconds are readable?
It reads 10.40
